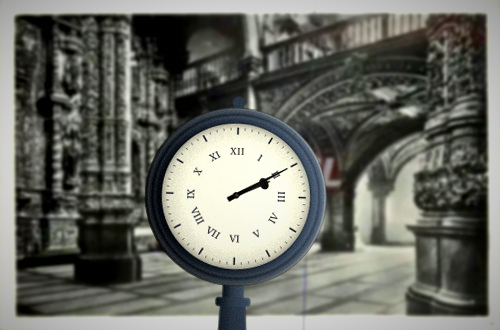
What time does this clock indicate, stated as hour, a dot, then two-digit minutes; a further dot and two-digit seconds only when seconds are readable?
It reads 2.10
